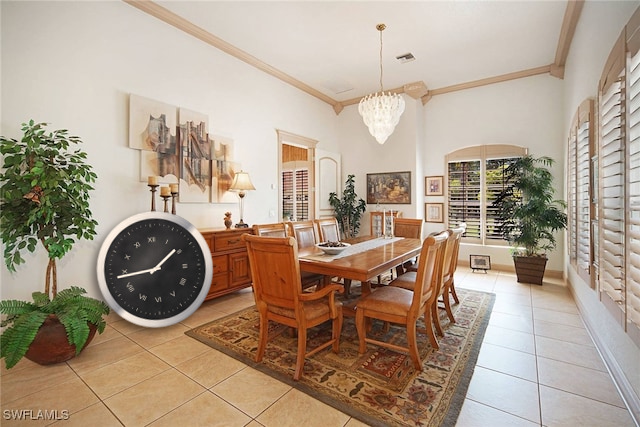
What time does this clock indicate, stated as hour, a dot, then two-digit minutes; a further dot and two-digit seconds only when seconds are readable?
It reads 1.44
